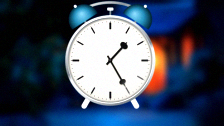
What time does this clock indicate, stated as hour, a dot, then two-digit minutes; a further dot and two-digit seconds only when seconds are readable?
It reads 1.25
